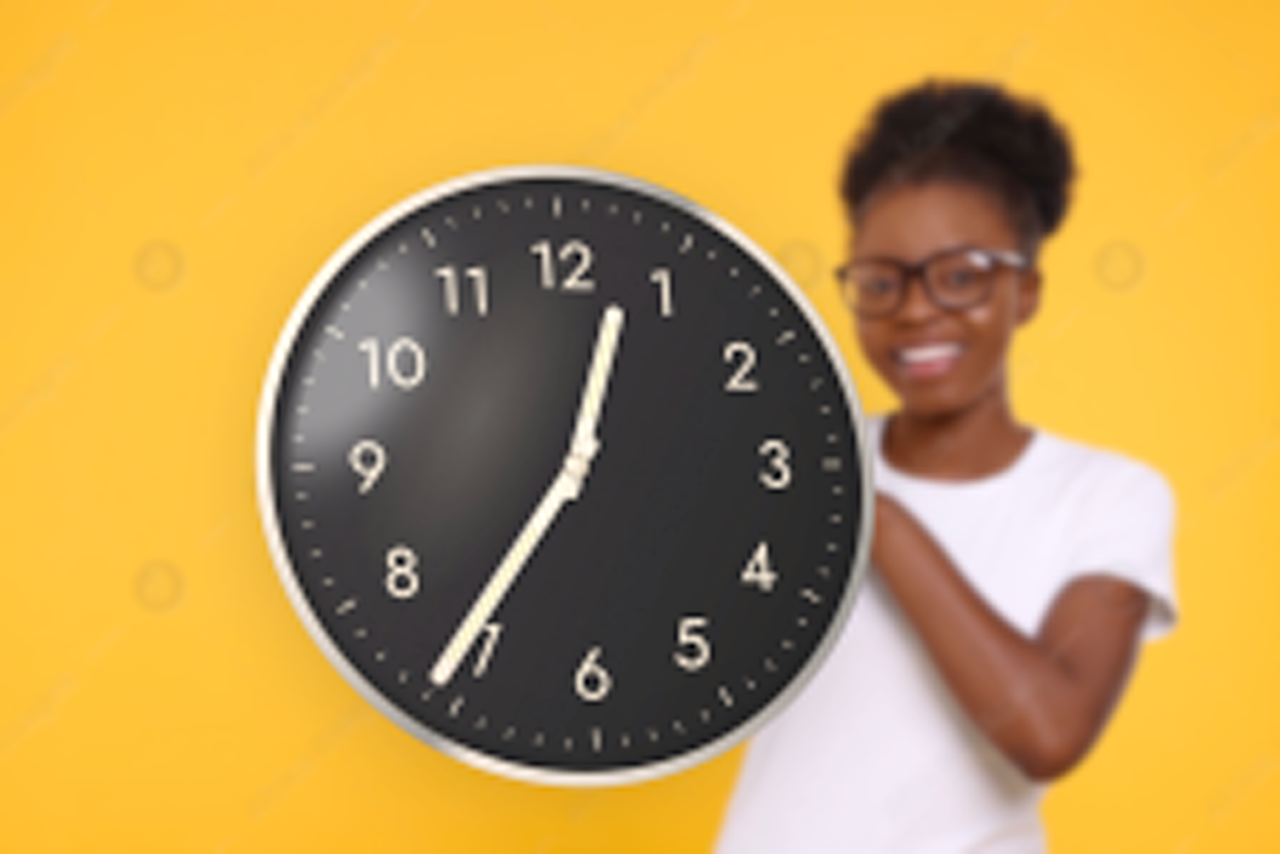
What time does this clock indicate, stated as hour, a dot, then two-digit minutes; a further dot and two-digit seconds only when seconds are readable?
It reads 12.36
